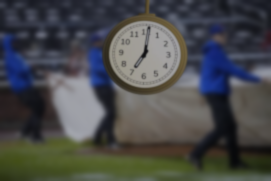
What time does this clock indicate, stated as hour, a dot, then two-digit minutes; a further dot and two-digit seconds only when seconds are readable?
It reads 7.01
